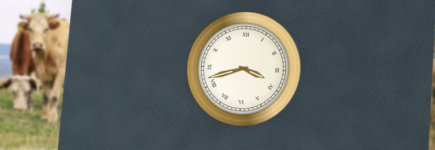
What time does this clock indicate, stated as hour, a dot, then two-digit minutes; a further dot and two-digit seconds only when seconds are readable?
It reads 3.42
